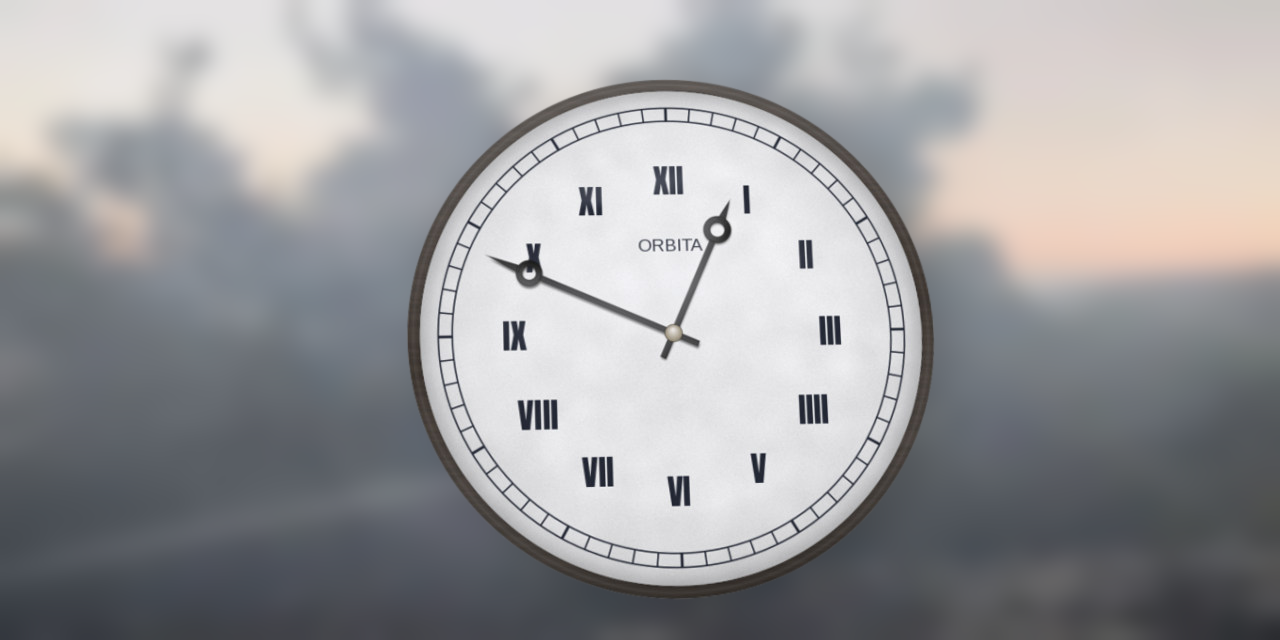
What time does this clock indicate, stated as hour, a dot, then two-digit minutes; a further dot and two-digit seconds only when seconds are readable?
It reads 12.49
